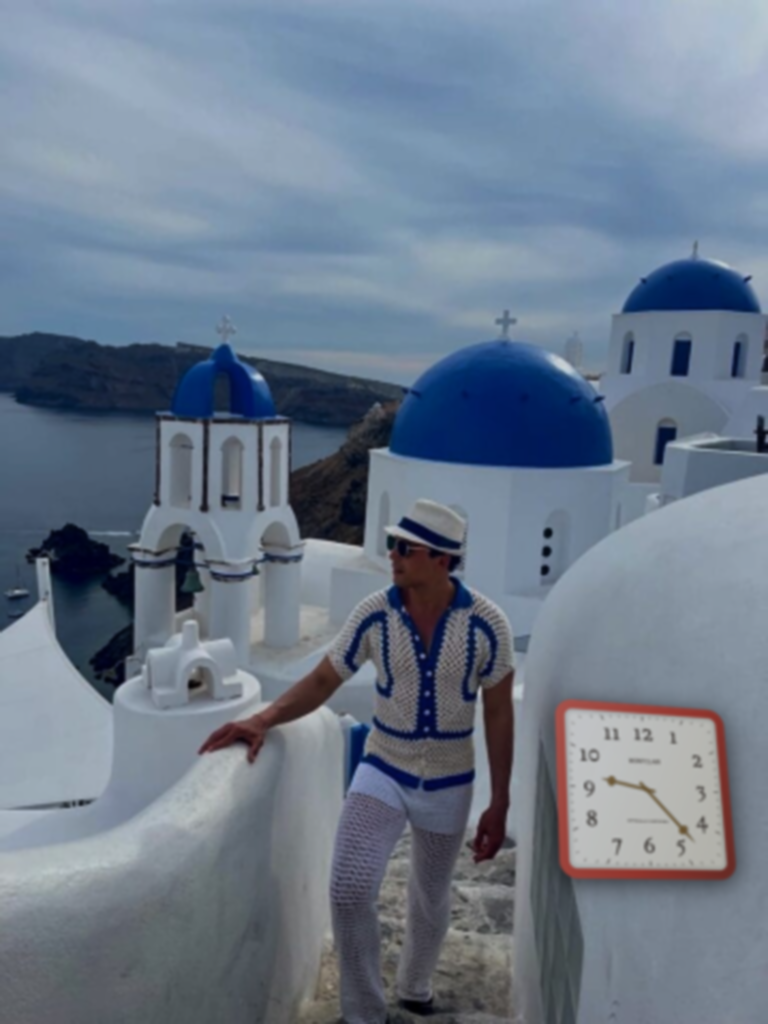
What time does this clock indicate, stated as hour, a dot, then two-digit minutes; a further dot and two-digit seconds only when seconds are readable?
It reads 9.23
